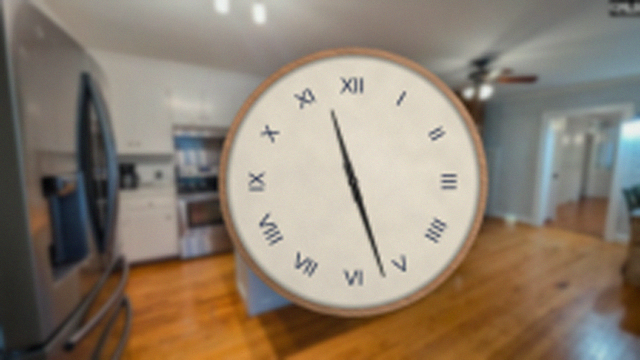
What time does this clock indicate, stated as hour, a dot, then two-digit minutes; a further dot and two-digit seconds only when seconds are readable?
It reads 11.27
